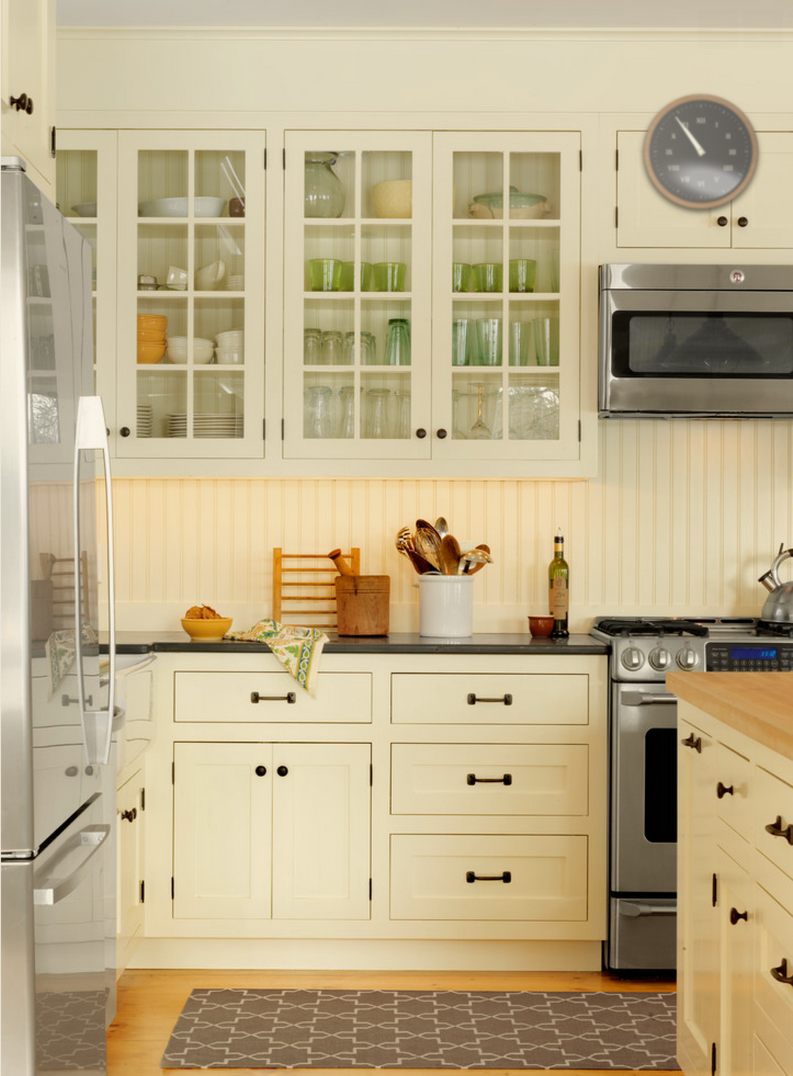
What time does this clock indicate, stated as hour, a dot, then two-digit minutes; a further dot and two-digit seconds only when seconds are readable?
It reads 10.54
